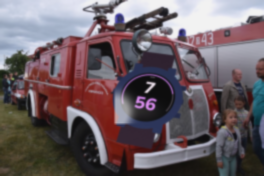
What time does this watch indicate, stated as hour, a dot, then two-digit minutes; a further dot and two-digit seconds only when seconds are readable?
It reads 7.56
